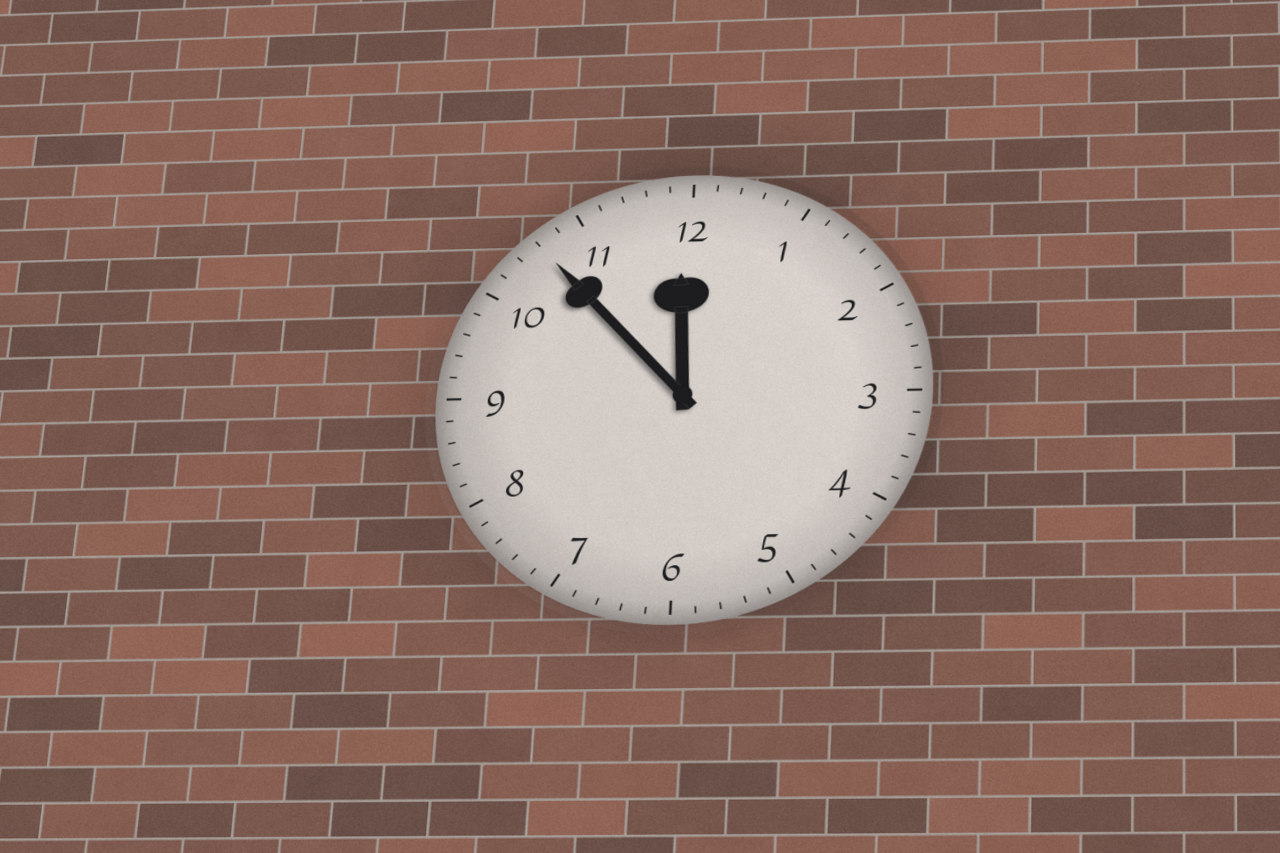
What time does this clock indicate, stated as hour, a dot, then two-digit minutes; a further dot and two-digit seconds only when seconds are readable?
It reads 11.53
